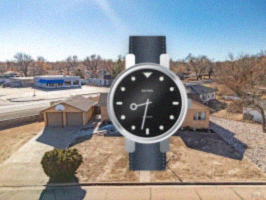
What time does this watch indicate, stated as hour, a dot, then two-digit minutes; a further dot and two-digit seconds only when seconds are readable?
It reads 8.32
